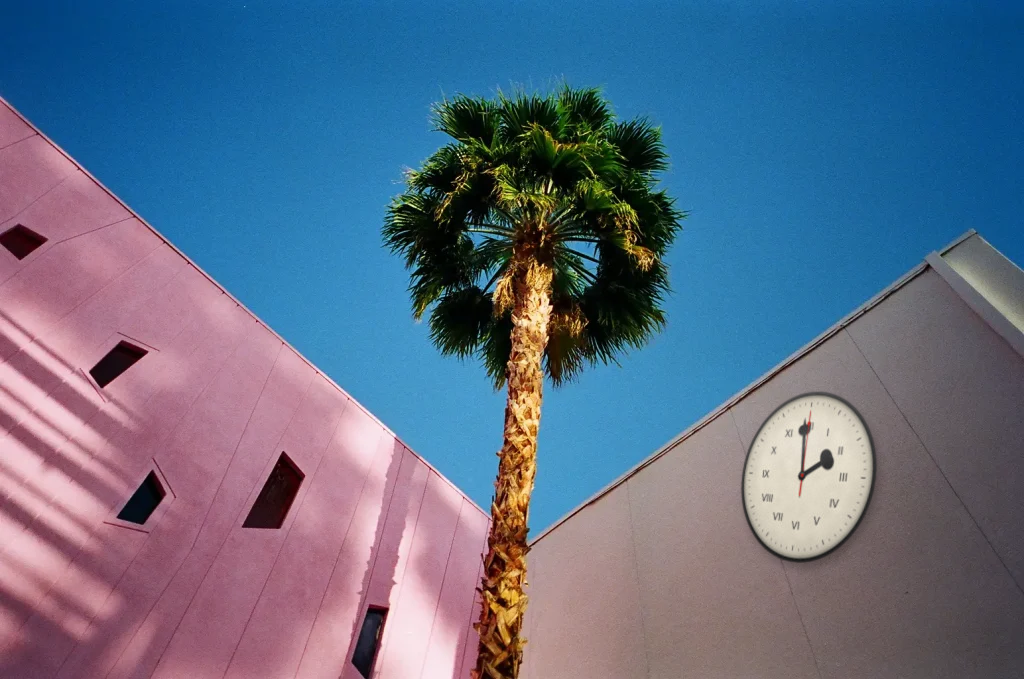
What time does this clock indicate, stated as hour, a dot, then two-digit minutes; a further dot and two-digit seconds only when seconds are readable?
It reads 1.59.00
